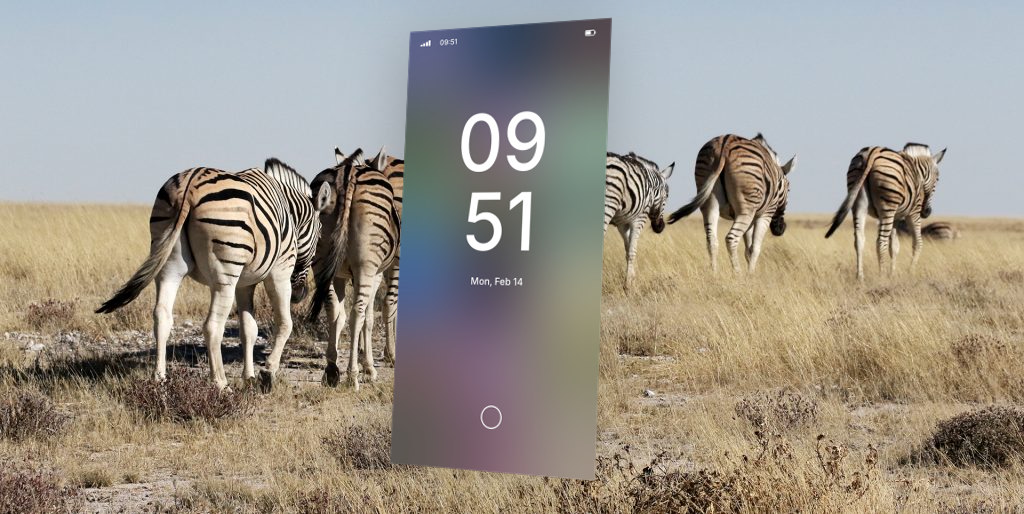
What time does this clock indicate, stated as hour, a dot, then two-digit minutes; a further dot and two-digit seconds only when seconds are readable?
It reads 9.51
